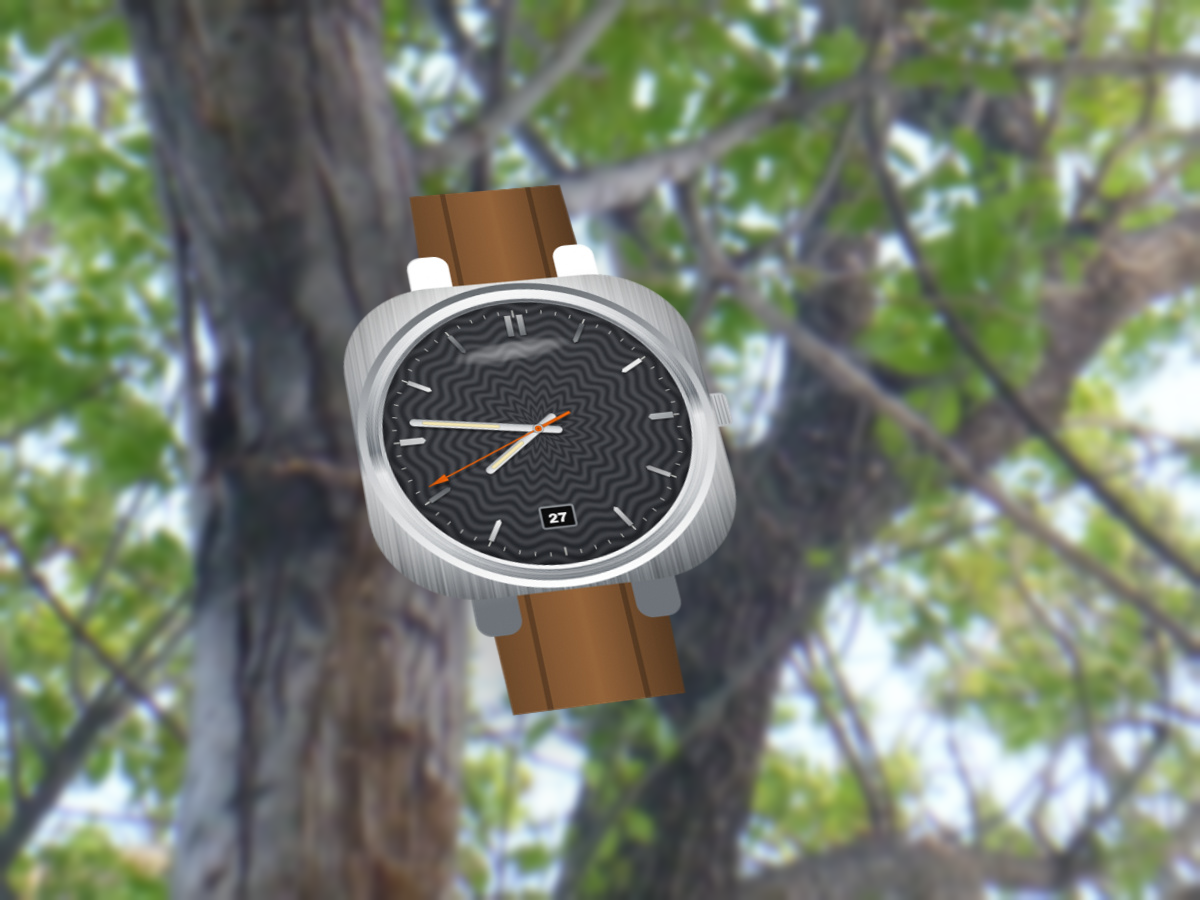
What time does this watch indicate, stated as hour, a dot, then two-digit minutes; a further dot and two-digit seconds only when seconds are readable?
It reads 7.46.41
